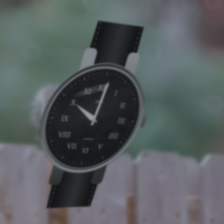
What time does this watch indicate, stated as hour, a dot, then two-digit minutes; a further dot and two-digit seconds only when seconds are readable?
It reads 10.01
